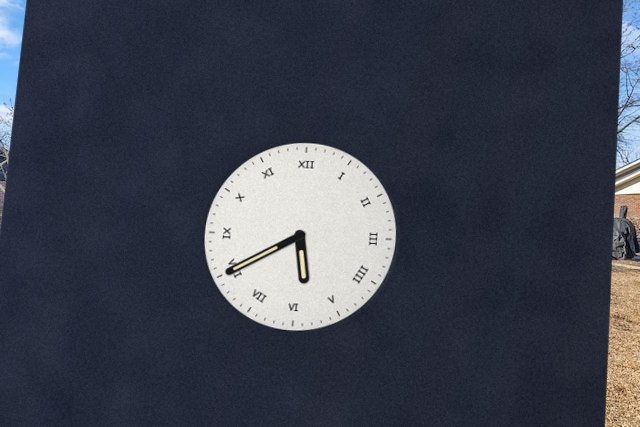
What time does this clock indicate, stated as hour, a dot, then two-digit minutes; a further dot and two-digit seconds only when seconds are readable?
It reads 5.40
